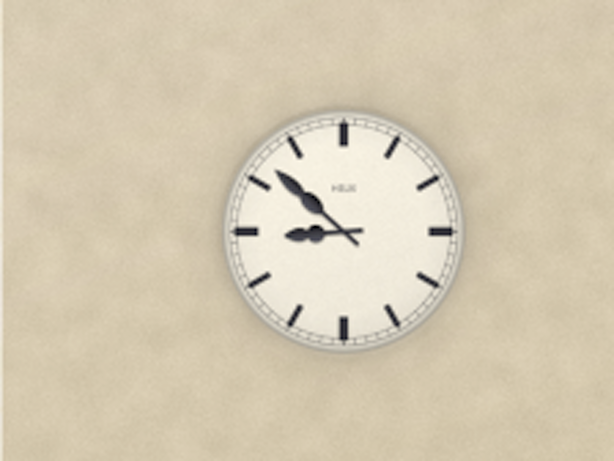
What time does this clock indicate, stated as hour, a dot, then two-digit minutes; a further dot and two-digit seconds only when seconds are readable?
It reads 8.52
